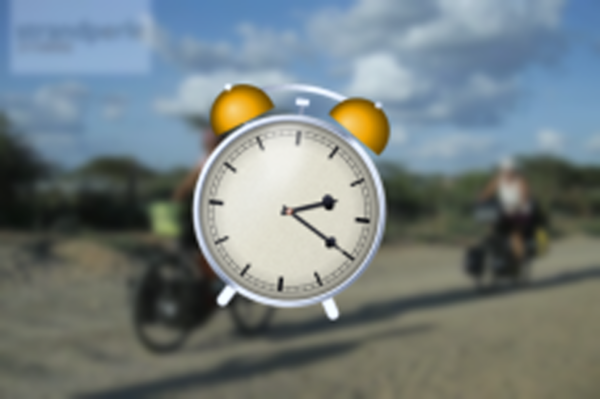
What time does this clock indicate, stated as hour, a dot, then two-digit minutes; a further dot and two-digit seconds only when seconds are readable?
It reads 2.20
